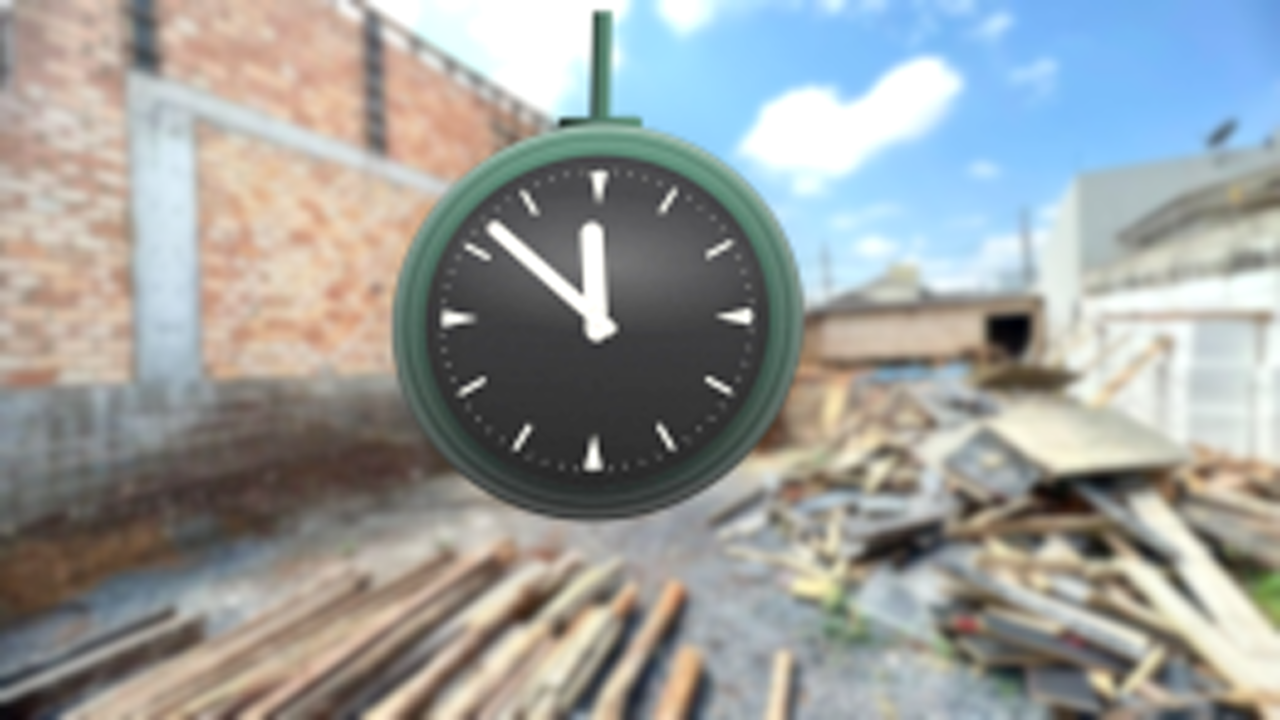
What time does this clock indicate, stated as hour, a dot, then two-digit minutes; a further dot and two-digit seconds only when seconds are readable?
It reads 11.52
